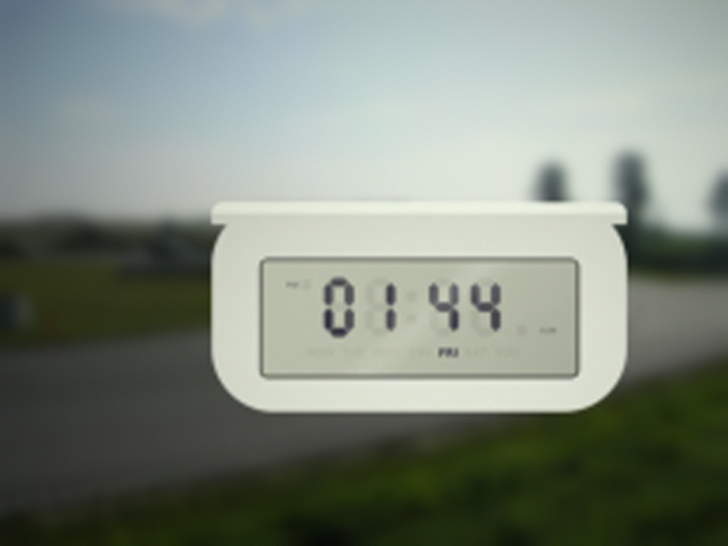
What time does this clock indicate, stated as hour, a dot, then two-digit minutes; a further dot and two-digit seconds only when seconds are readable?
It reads 1.44
